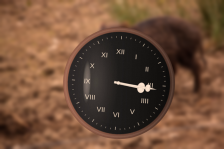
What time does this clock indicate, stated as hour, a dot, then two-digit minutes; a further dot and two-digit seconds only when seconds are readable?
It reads 3.16
